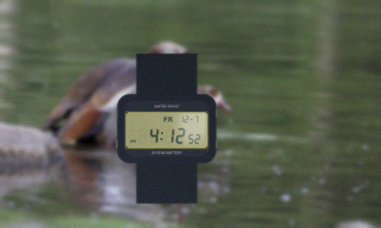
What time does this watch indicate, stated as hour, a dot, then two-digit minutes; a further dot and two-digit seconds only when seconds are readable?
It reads 4.12.52
